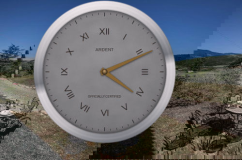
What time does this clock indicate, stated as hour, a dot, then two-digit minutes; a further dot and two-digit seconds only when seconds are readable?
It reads 4.11
